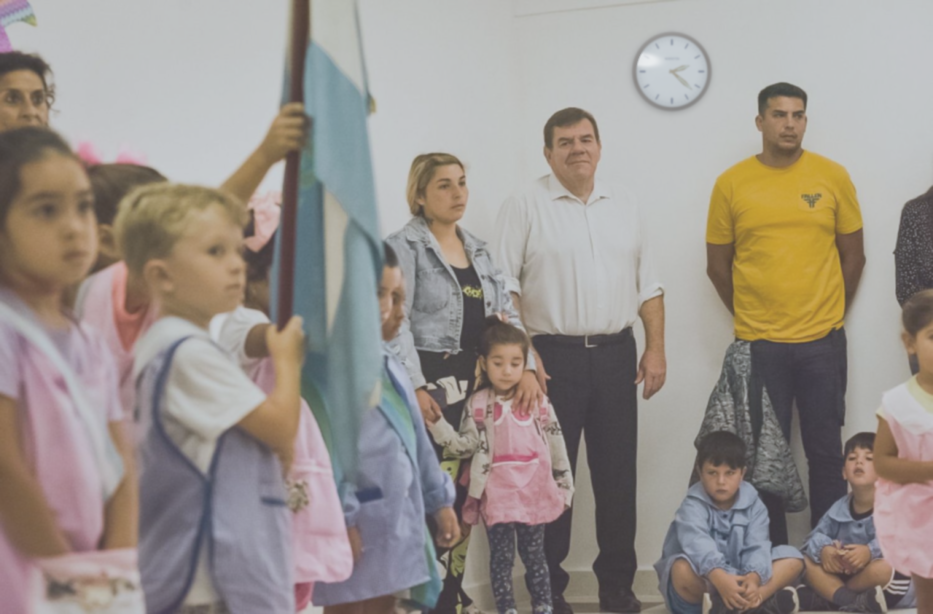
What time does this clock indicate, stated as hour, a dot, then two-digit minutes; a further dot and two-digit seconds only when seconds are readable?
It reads 2.22
